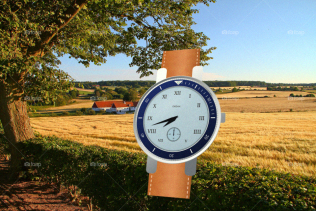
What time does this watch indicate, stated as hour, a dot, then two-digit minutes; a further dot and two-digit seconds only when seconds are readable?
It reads 7.42
